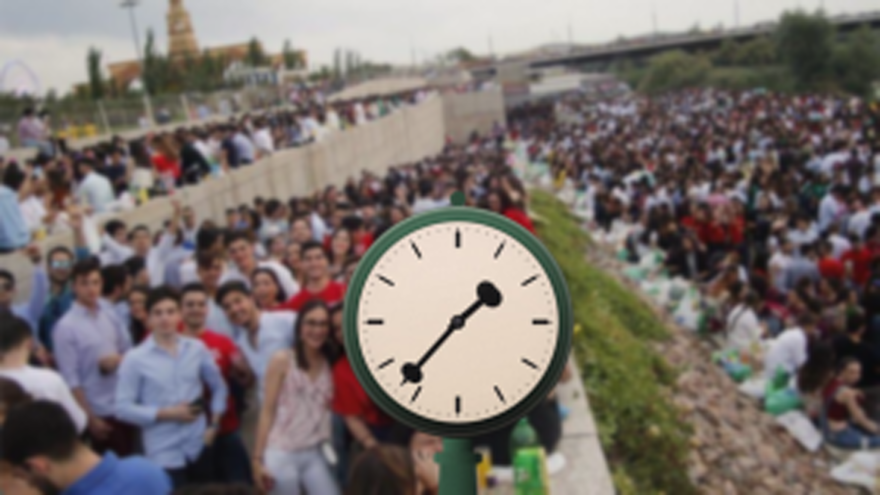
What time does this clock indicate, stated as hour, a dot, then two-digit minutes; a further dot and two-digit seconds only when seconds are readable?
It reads 1.37
